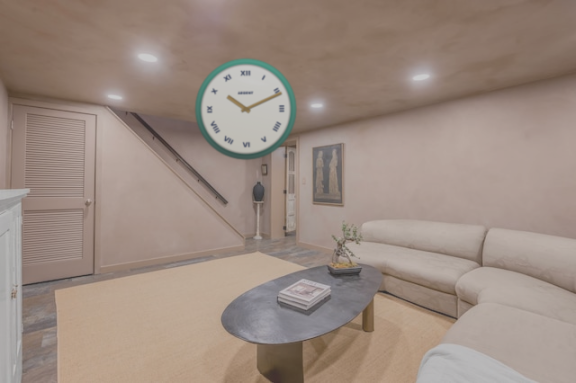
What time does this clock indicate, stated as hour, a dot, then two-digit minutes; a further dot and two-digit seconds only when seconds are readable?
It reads 10.11
